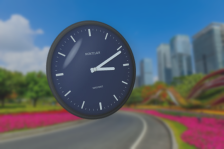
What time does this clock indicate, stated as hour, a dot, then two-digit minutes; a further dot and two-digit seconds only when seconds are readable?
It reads 3.11
